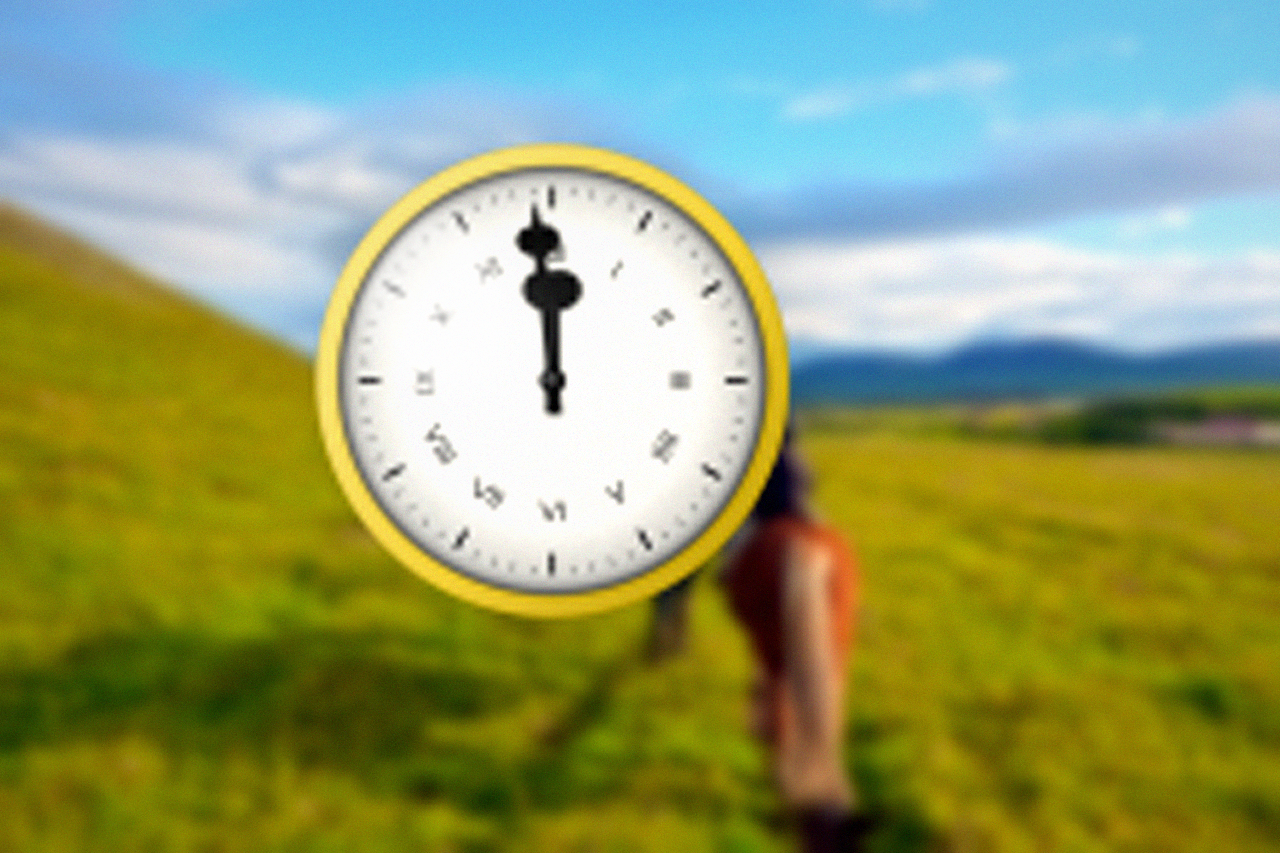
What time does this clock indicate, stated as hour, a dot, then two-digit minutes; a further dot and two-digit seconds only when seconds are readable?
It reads 11.59
